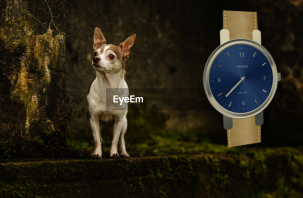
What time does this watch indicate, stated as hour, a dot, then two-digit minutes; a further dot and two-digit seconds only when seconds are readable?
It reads 7.38
